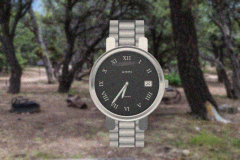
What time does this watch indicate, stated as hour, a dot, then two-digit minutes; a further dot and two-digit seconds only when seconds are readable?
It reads 6.36
